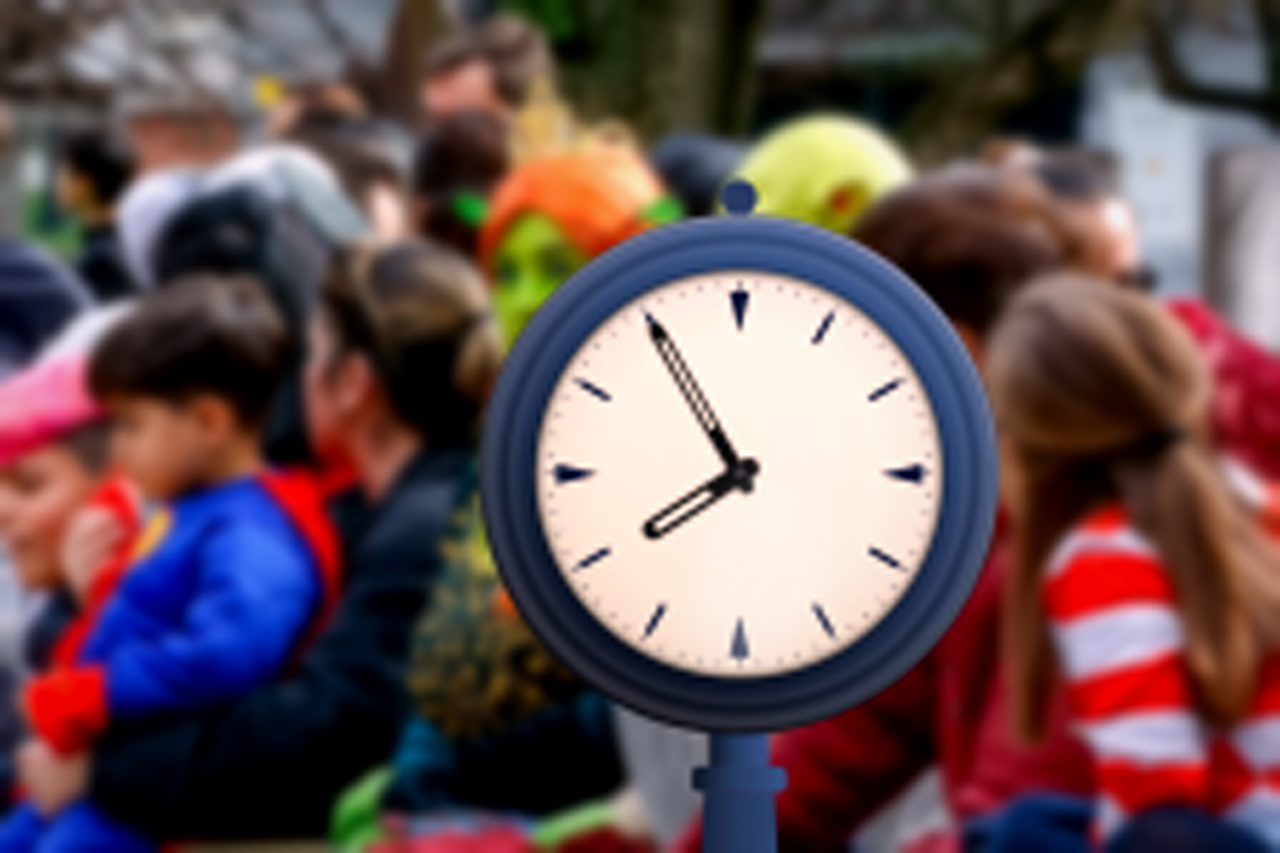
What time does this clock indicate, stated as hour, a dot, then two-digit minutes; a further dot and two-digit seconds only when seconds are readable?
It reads 7.55
